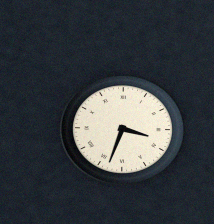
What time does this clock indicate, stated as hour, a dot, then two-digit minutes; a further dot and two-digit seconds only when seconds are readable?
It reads 3.33
